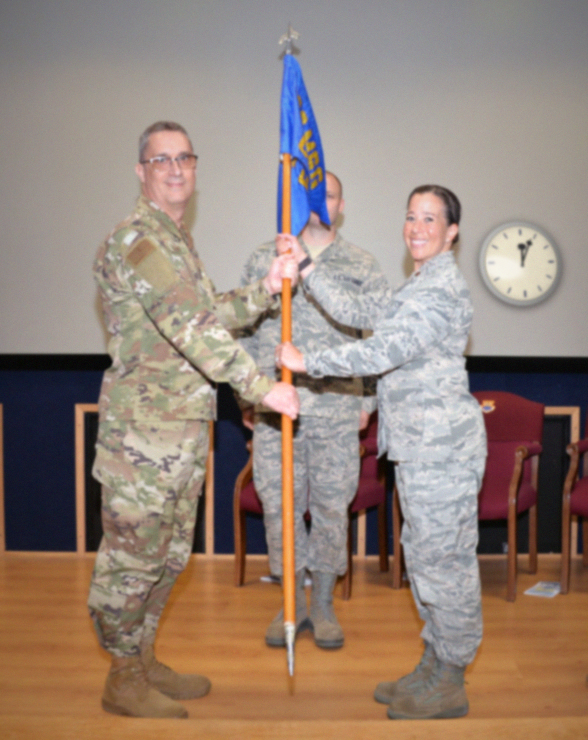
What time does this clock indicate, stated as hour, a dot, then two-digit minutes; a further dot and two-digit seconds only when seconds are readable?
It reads 12.04
